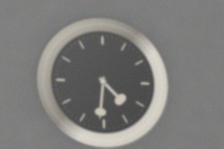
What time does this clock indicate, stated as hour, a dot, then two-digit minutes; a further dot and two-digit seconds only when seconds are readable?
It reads 4.31
